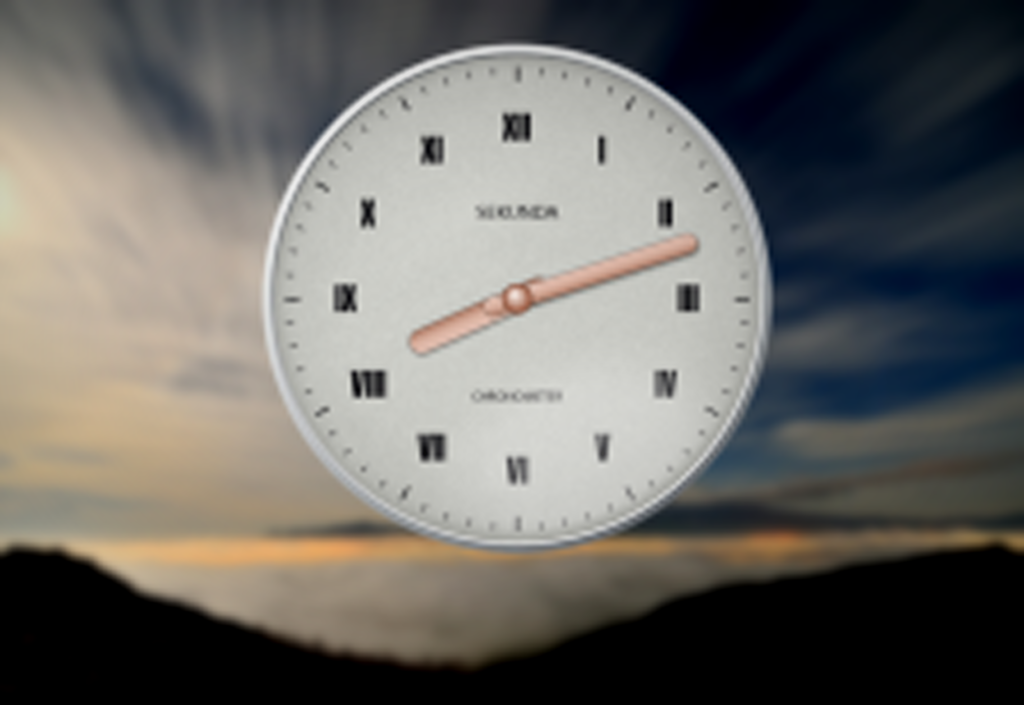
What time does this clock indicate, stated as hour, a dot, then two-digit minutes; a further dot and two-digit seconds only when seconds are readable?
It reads 8.12
